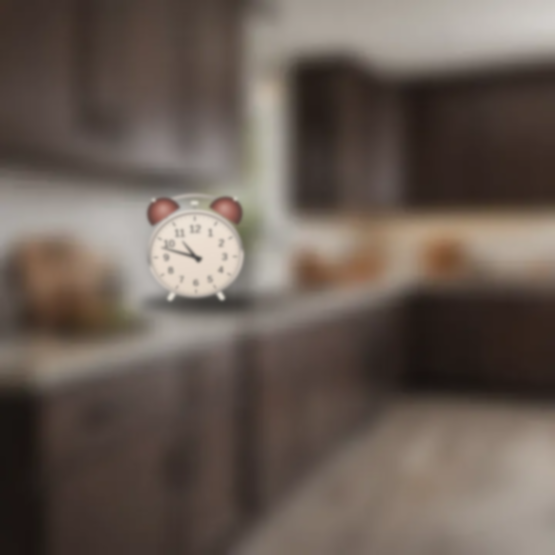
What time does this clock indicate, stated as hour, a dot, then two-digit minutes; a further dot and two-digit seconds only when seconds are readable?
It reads 10.48
